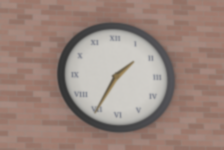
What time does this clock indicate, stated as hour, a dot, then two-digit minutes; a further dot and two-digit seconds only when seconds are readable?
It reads 1.35
